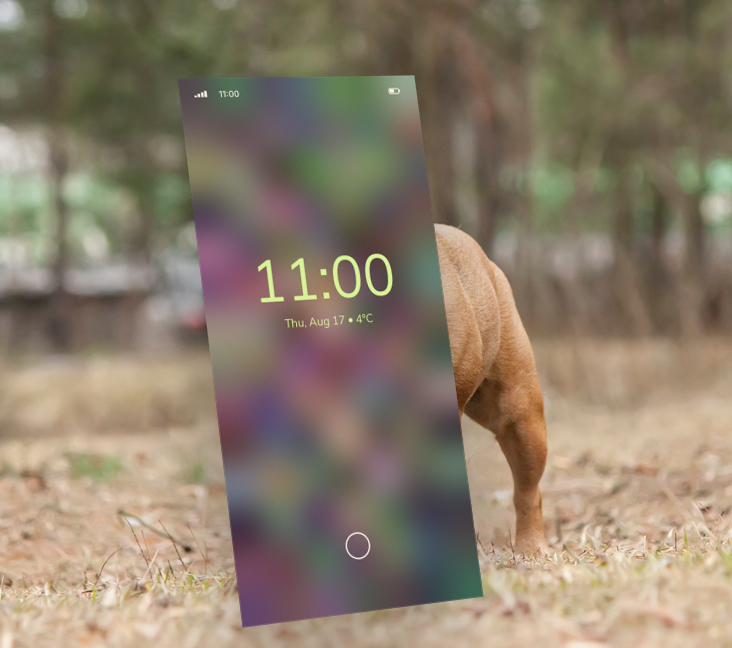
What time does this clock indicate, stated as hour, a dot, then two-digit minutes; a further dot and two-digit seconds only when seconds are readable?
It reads 11.00
